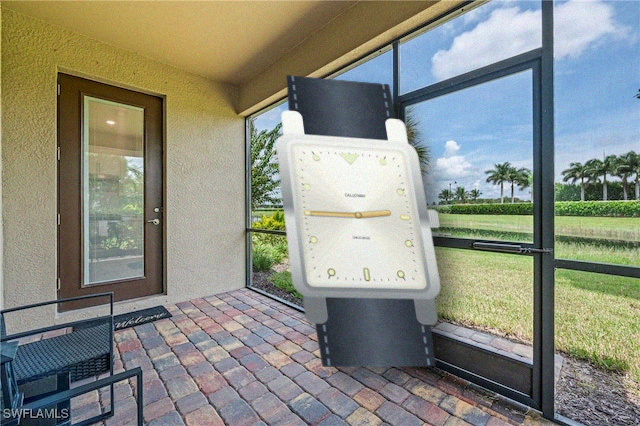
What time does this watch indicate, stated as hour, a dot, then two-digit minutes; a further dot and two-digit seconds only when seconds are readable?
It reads 2.45
